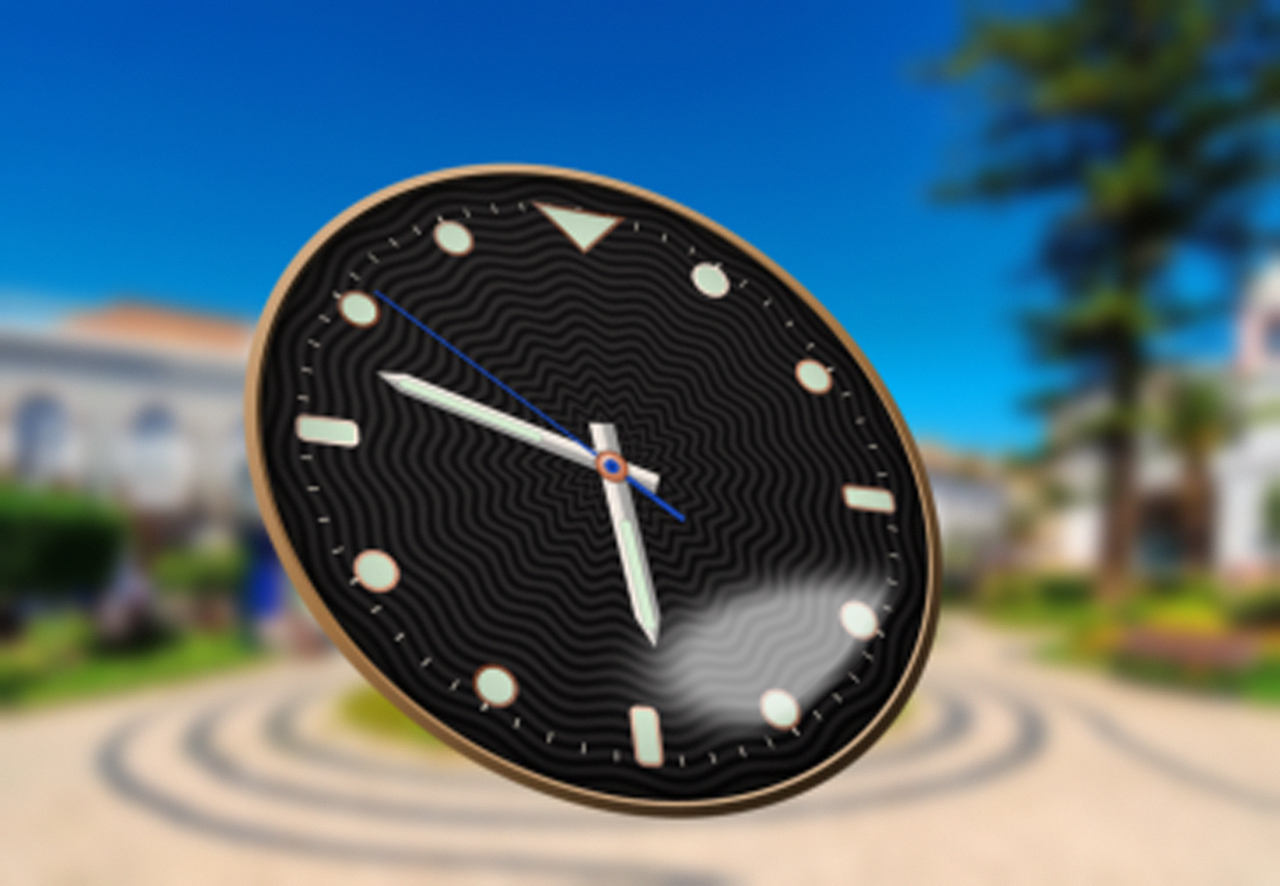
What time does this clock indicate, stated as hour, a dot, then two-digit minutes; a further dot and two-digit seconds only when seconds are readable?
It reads 5.47.51
